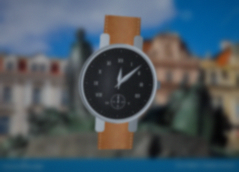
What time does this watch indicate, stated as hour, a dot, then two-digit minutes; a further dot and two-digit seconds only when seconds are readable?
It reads 12.08
